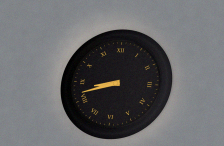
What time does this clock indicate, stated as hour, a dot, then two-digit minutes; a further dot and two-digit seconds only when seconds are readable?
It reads 8.42
